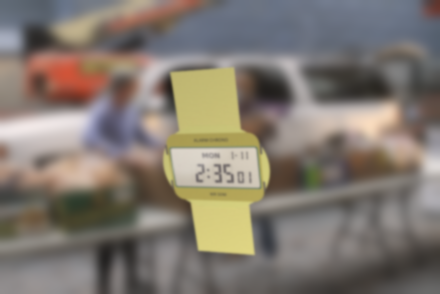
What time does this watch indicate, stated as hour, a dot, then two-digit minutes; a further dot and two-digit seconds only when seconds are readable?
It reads 2.35.01
